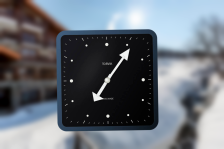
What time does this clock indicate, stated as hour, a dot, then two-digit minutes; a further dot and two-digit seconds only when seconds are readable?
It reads 7.06
